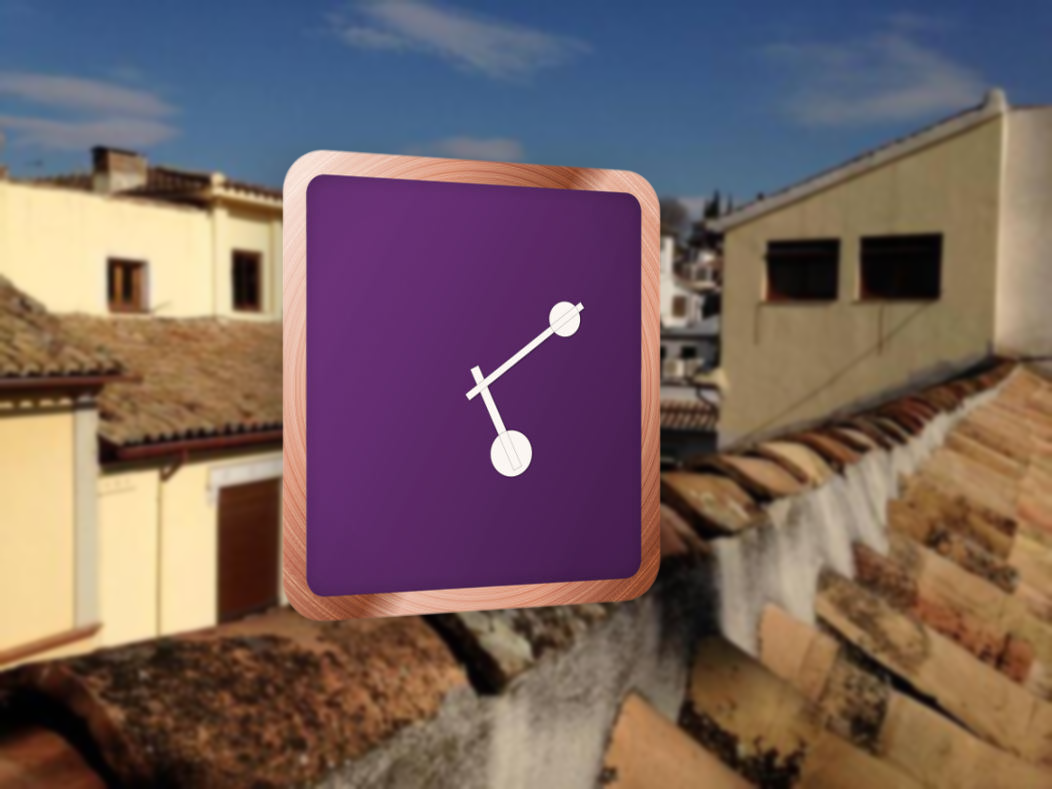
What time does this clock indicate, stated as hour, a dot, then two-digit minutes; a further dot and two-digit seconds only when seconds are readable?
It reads 5.09
